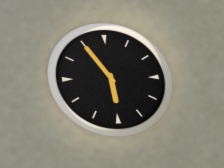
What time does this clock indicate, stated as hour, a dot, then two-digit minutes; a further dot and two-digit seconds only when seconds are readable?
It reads 5.55
